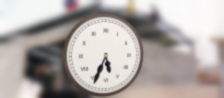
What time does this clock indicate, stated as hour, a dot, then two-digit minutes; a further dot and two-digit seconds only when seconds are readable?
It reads 5.34
